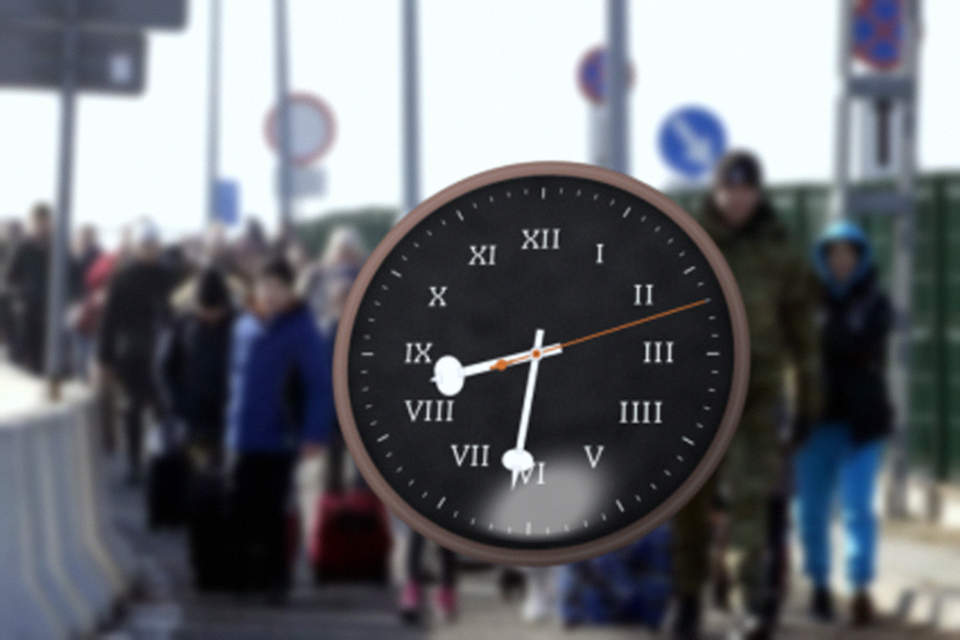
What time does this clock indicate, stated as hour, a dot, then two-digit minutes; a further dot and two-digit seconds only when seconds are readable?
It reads 8.31.12
